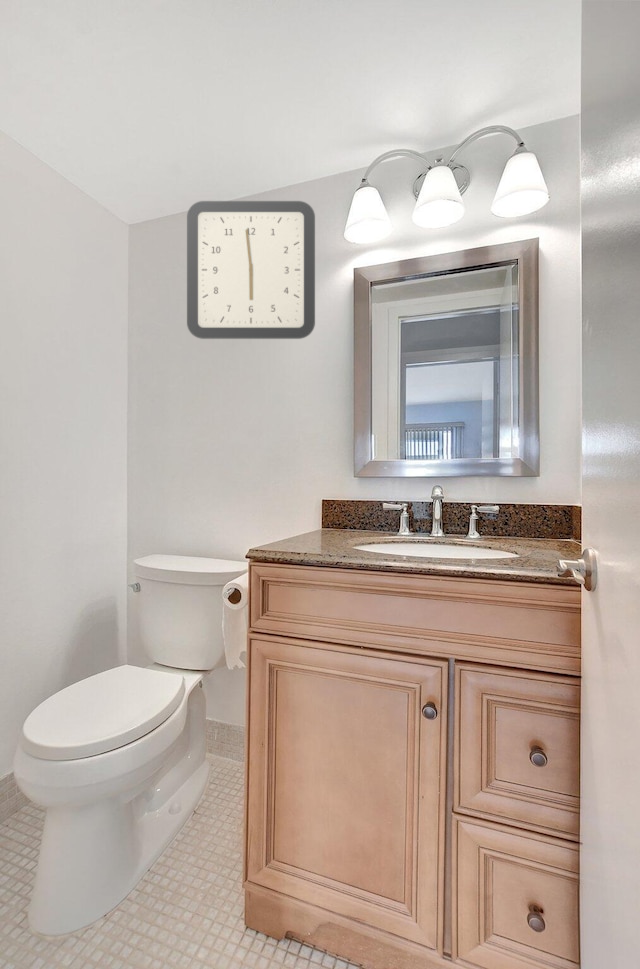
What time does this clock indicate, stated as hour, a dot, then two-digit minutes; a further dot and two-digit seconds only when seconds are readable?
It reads 5.59
